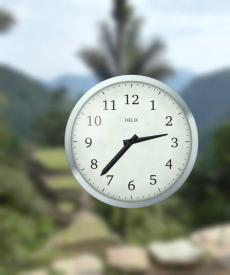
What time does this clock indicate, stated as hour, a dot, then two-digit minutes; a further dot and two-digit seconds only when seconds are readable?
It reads 2.37
